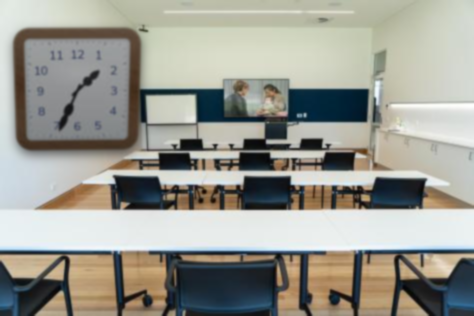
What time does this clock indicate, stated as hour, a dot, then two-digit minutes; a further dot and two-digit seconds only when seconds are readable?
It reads 1.34
